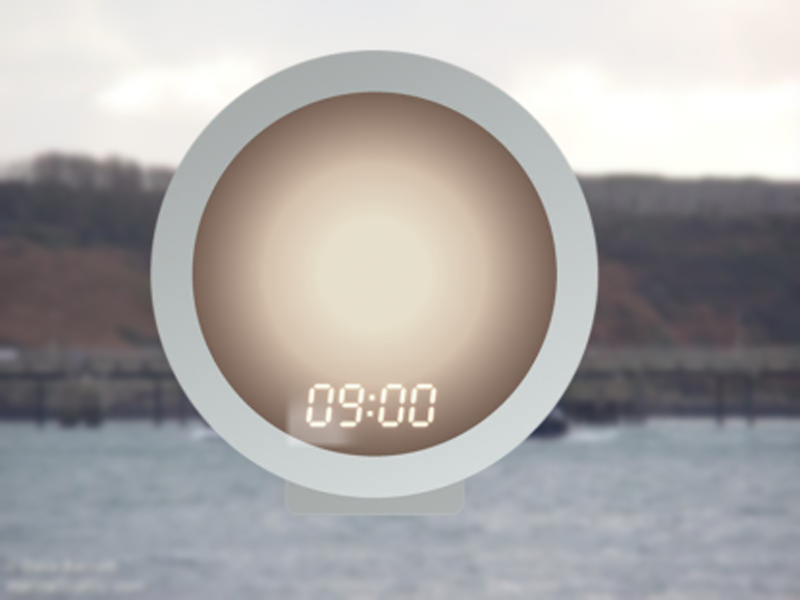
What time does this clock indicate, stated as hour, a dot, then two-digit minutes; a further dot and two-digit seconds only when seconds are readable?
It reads 9.00
